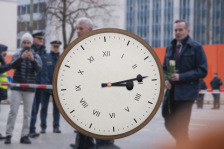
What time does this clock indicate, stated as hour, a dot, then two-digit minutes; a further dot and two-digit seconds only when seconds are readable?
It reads 3.14
